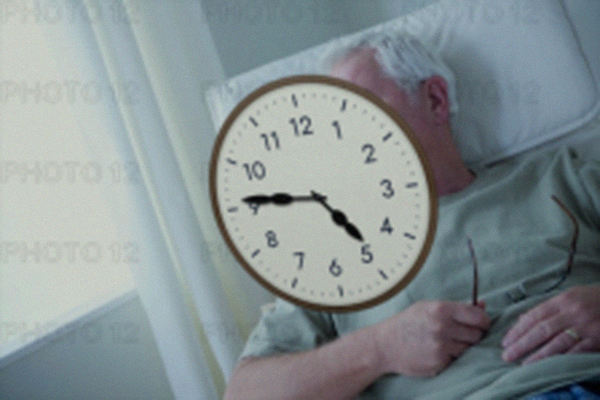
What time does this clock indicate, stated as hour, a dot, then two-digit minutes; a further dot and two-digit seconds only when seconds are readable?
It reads 4.46
